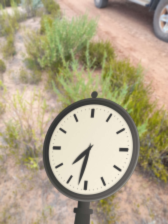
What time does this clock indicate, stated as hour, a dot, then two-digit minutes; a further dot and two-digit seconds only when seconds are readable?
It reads 7.32
